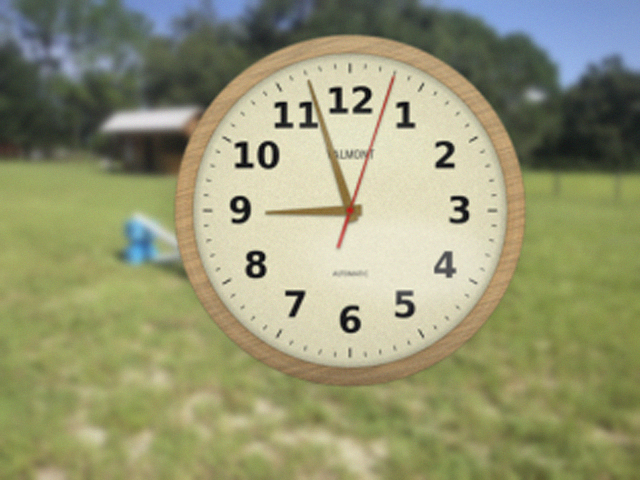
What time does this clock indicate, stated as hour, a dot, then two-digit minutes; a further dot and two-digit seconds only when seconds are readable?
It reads 8.57.03
